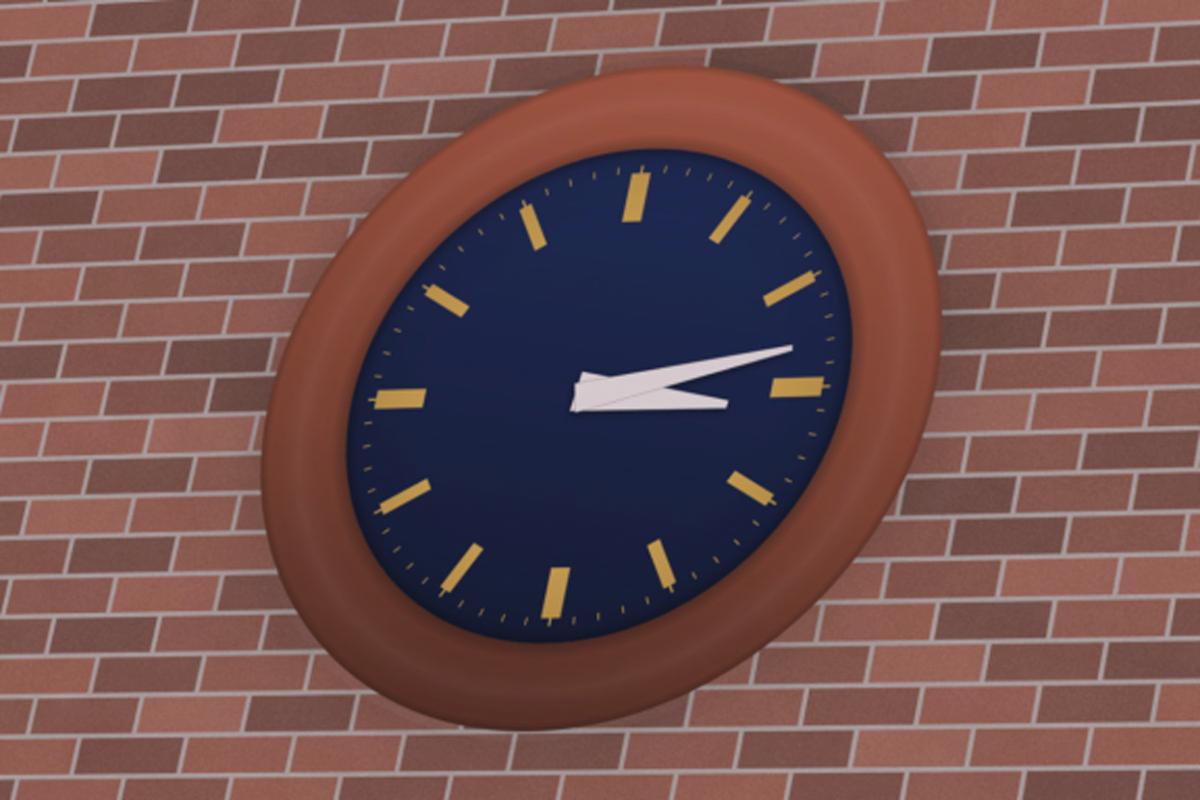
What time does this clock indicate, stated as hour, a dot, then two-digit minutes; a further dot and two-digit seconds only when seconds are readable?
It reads 3.13
